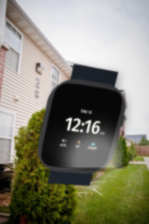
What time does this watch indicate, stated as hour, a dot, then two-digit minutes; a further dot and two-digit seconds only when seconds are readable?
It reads 12.16
